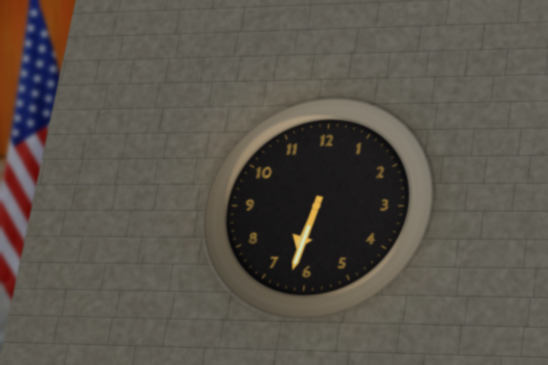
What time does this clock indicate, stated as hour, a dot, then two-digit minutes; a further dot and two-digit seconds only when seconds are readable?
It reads 6.32
